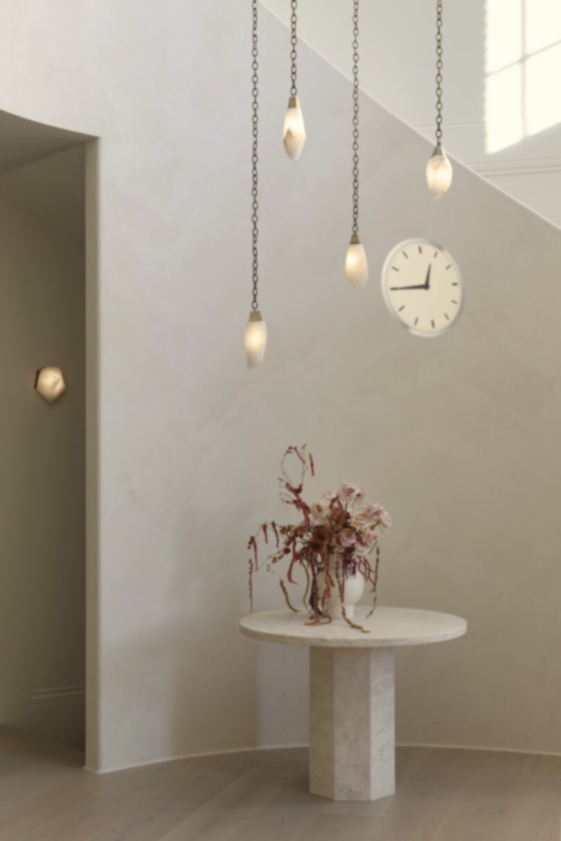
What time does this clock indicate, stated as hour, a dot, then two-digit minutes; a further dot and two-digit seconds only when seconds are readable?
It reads 12.45
